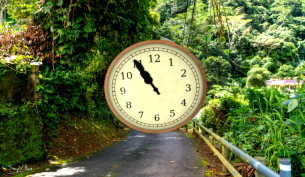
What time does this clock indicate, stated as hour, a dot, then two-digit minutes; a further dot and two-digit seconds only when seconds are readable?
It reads 10.55
